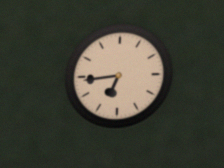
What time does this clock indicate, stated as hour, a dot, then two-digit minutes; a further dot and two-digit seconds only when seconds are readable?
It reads 6.44
